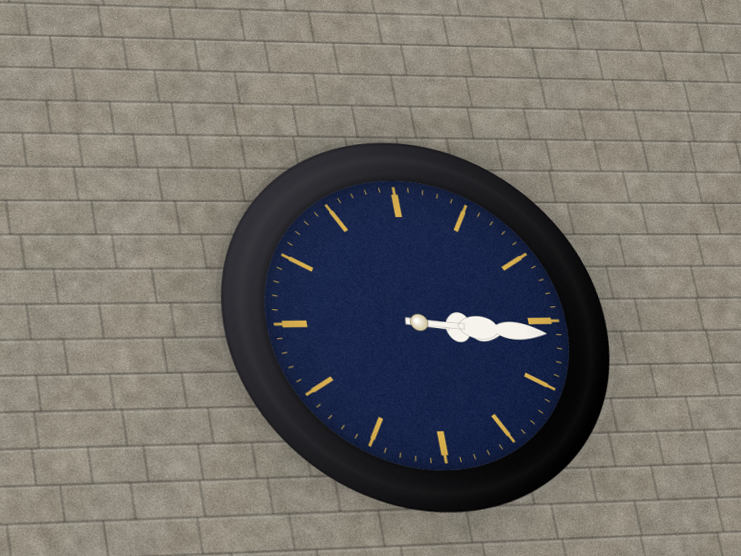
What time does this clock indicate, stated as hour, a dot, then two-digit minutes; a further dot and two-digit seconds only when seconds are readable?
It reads 3.16
